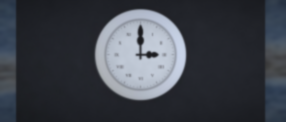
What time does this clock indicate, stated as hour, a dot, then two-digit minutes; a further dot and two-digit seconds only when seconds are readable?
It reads 3.00
